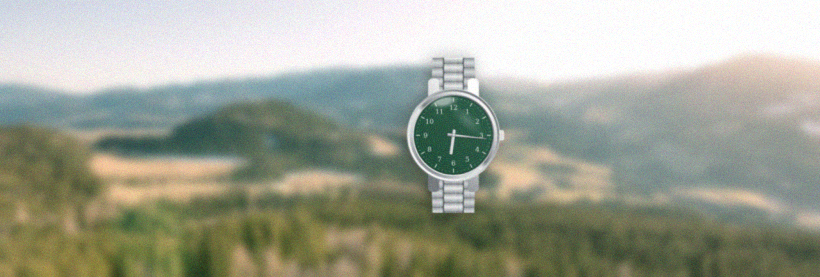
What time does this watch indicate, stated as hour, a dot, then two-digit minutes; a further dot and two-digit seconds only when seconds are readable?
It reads 6.16
